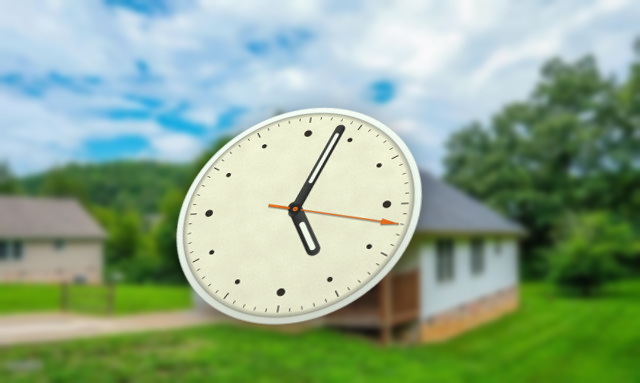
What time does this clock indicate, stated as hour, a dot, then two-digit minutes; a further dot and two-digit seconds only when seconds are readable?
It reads 5.03.17
